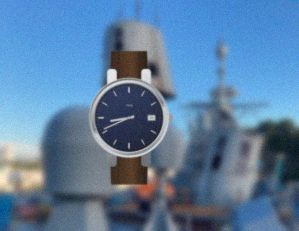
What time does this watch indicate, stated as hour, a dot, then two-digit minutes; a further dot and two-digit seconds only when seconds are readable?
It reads 8.41
